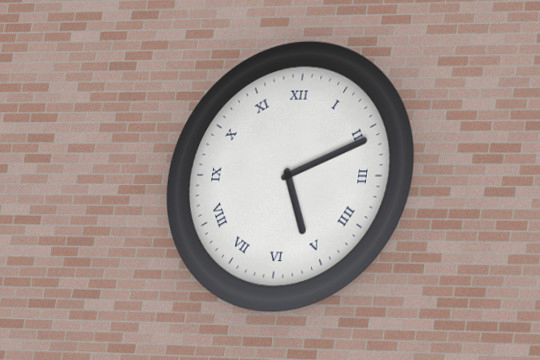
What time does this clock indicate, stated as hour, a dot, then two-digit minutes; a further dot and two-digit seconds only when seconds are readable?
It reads 5.11
